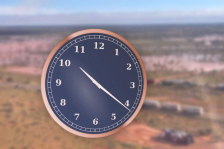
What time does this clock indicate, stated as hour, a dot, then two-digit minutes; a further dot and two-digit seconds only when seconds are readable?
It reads 10.21
